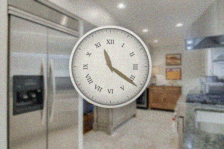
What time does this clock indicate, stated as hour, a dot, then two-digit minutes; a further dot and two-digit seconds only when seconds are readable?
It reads 11.21
